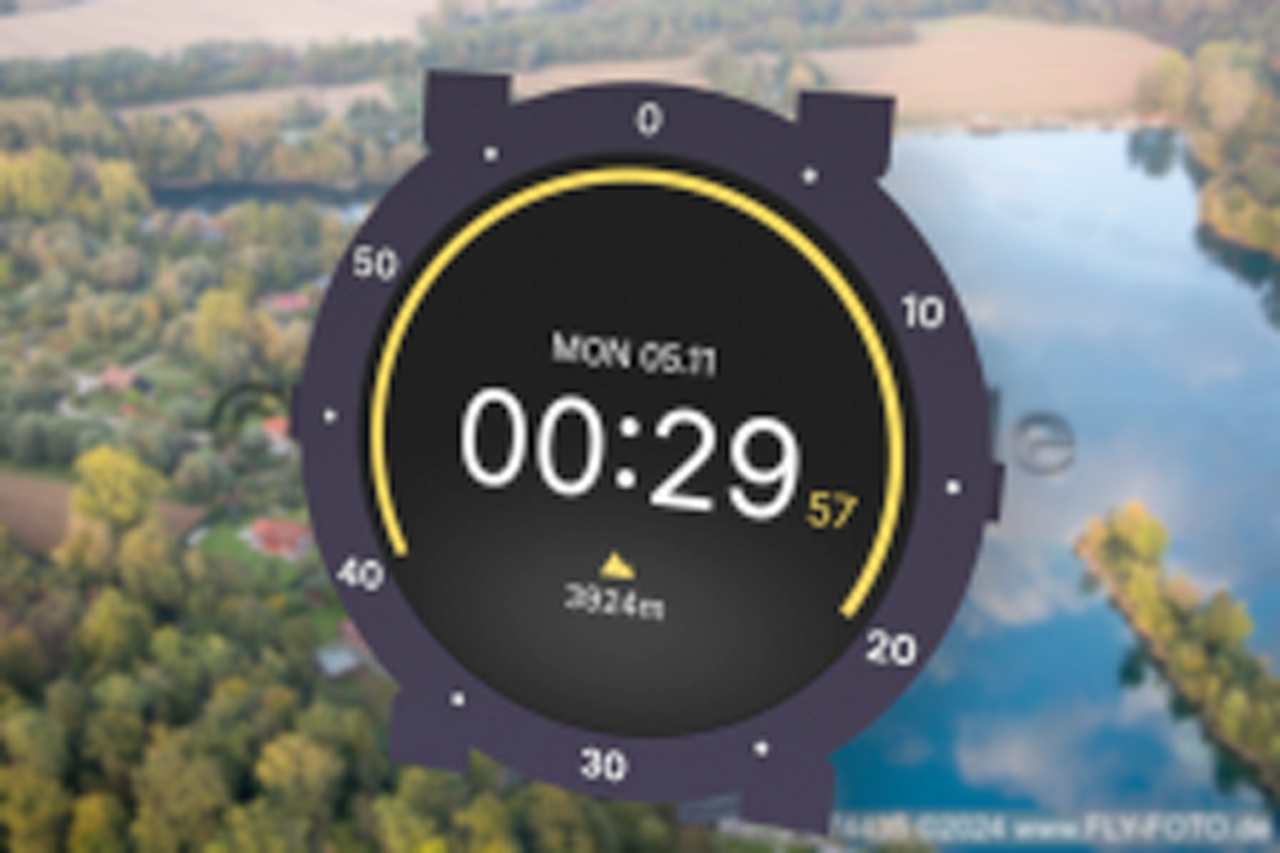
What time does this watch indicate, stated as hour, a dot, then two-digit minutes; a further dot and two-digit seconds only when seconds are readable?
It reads 0.29.57
